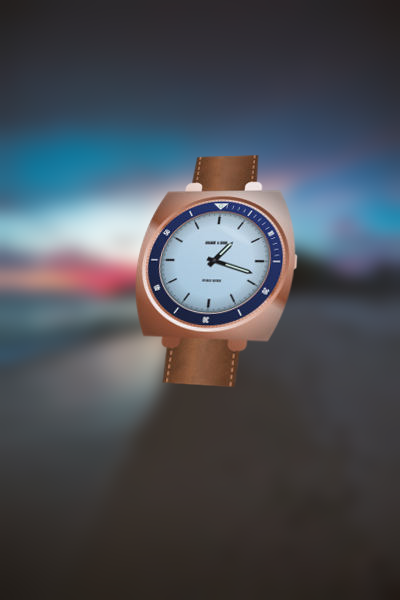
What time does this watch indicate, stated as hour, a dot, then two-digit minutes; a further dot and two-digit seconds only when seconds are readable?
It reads 1.18
